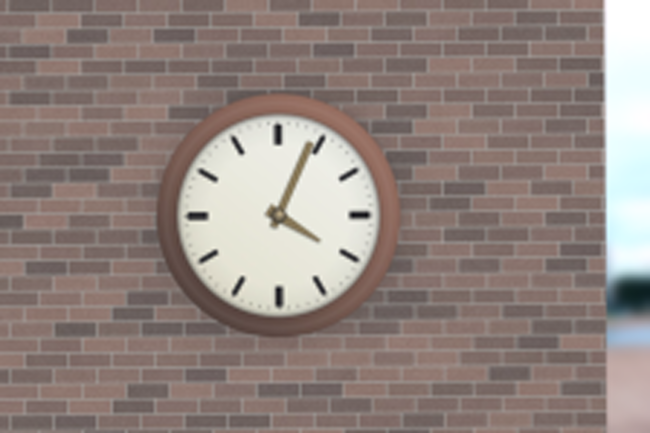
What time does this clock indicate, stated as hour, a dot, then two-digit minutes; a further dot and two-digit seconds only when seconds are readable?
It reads 4.04
